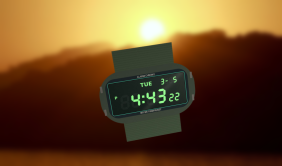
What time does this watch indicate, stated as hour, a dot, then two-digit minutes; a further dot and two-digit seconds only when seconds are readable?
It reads 4.43.22
